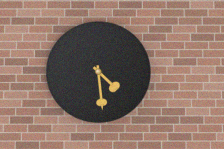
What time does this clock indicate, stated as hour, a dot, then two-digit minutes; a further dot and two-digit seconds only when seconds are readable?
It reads 4.29
